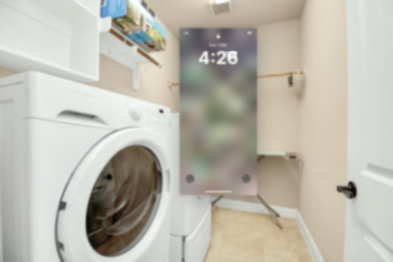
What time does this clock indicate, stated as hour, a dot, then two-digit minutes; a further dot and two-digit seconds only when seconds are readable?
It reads 4.26
